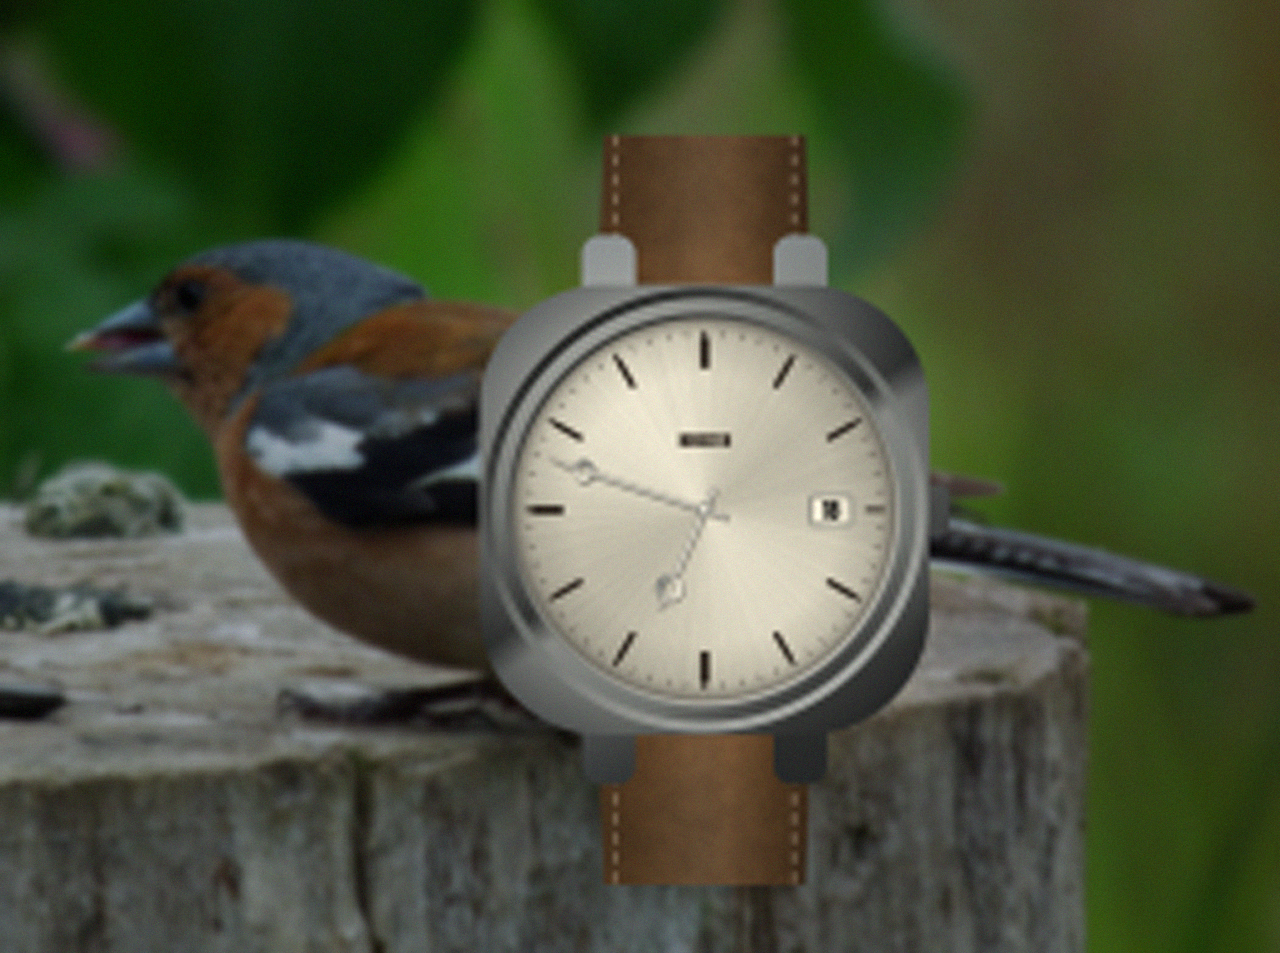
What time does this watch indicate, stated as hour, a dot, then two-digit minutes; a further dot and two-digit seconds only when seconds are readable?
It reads 6.48
